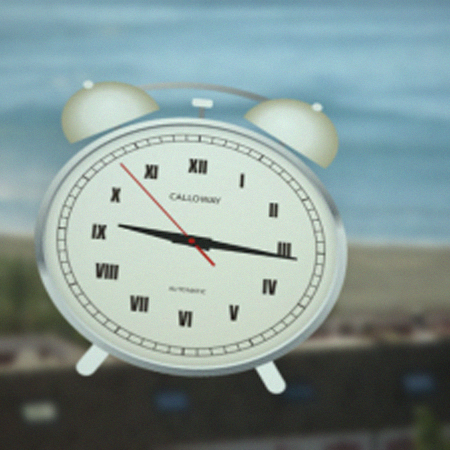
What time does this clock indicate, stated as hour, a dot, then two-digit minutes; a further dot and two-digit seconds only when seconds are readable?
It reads 9.15.53
